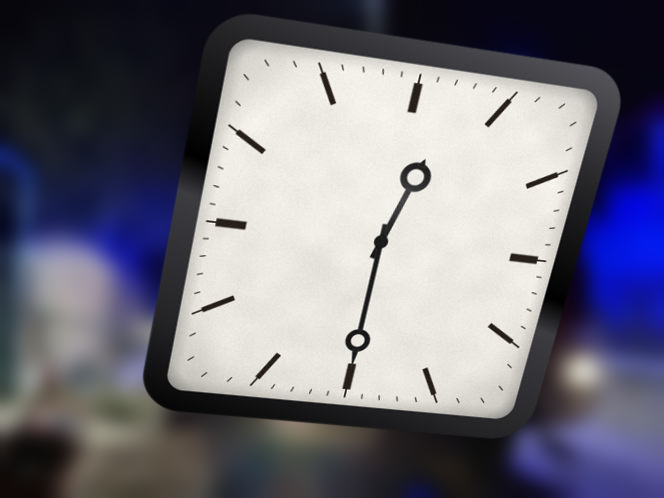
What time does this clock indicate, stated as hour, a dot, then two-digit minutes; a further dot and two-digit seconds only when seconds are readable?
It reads 12.30
